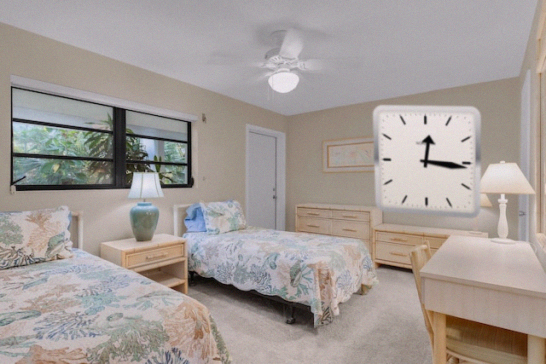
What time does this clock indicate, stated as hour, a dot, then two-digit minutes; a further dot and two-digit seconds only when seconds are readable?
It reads 12.16
